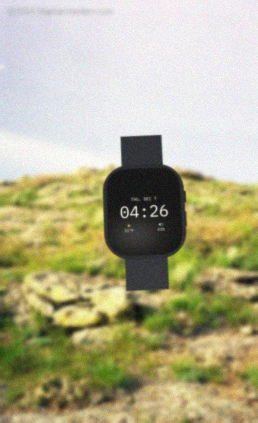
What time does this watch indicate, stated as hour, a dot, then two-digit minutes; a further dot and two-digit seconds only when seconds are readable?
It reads 4.26
